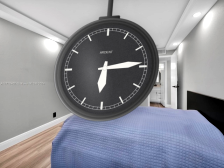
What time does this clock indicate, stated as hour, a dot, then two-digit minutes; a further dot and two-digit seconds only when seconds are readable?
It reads 6.14
